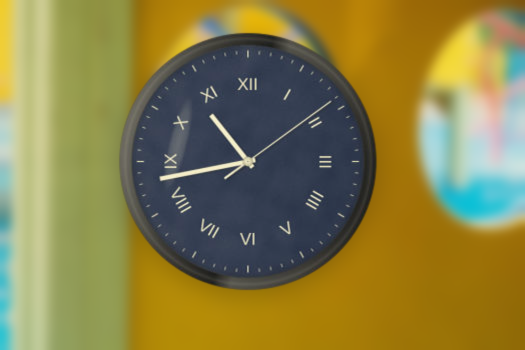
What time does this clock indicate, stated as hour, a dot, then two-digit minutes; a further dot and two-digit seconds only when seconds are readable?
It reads 10.43.09
